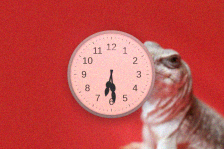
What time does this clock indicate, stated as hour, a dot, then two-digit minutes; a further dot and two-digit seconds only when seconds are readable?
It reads 6.29
